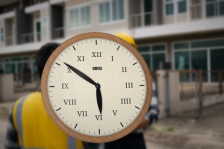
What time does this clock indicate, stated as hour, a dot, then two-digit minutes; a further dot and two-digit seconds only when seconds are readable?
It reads 5.51
